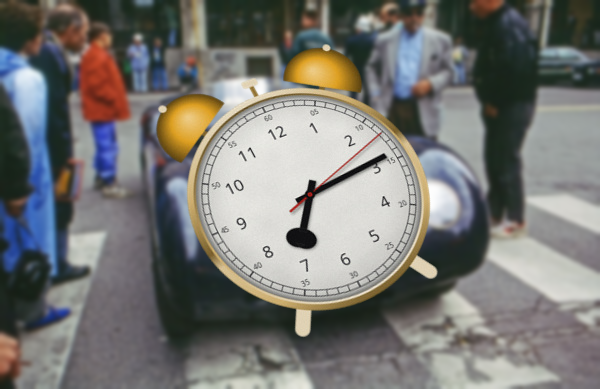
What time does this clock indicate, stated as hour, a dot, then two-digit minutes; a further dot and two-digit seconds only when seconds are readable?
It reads 7.14.12
